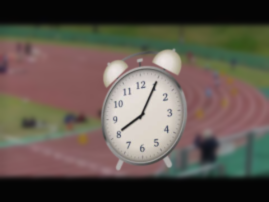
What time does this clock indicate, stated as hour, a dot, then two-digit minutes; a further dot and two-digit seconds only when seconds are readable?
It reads 8.05
